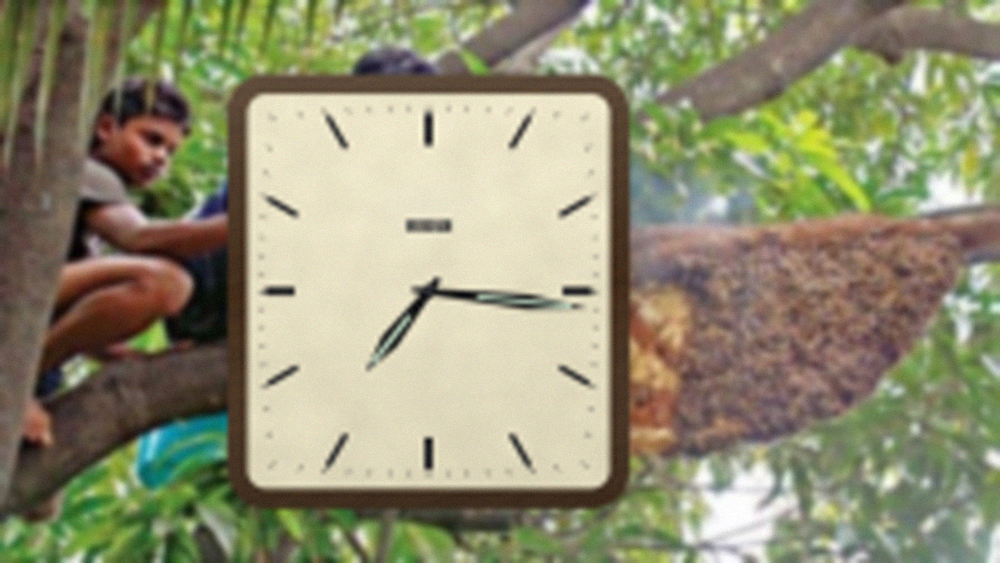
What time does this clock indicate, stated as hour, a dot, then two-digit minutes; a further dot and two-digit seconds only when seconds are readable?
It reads 7.16
